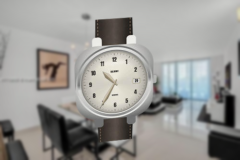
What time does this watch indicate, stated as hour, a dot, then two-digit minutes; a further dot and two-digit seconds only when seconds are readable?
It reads 10.35
